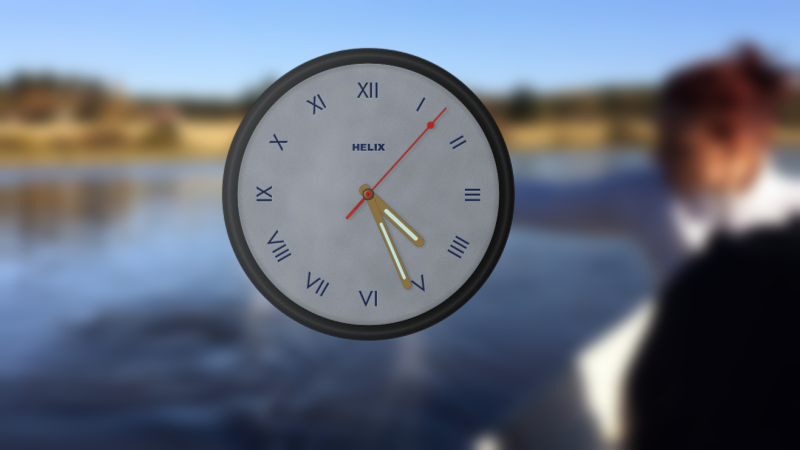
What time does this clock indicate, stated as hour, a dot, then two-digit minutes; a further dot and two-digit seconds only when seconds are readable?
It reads 4.26.07
